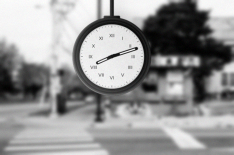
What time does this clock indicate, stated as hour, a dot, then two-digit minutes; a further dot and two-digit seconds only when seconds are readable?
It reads 8.12
